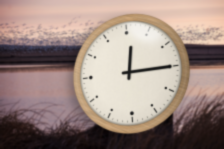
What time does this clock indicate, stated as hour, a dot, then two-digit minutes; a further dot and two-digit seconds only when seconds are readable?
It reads 12.15
